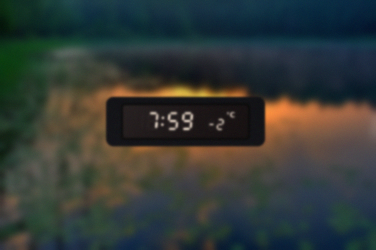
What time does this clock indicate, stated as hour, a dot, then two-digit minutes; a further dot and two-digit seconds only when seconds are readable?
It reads 7.59
